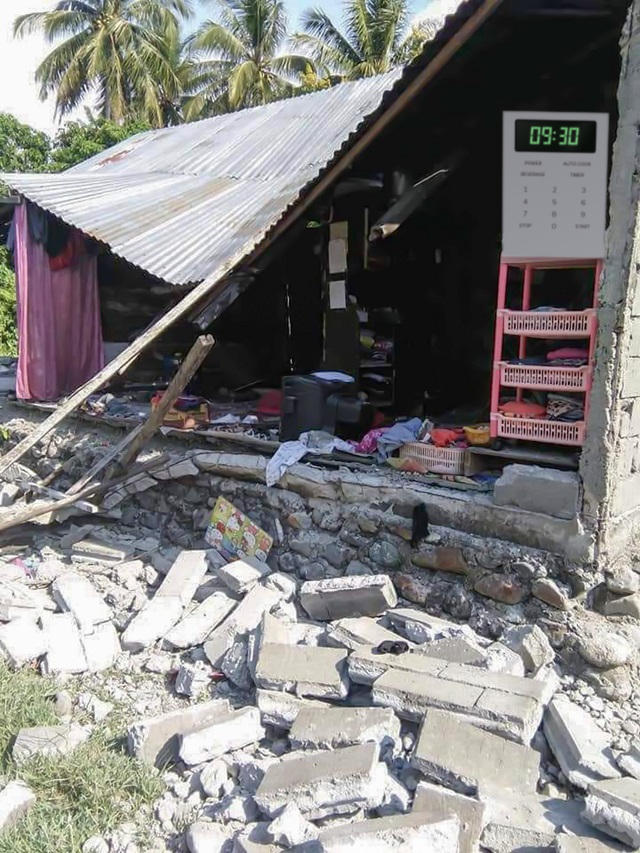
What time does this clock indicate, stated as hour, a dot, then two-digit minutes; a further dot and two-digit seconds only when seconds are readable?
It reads 9.30
